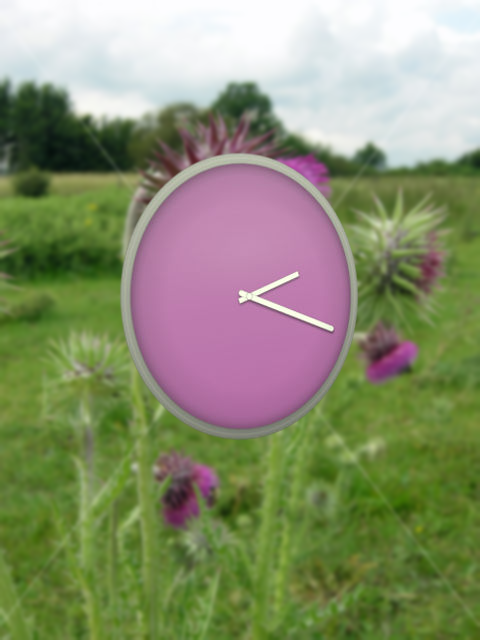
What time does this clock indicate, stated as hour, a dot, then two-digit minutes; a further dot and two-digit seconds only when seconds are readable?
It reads 2.18
